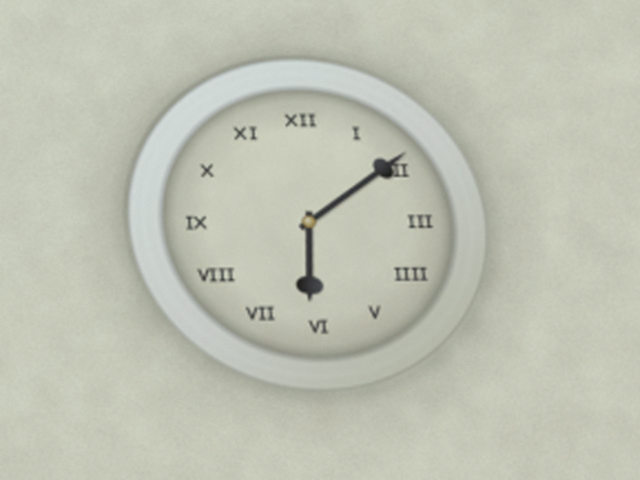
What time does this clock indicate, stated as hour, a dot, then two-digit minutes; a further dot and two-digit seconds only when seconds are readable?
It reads 6.09
